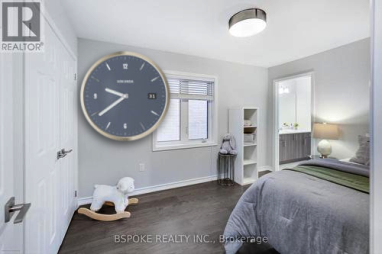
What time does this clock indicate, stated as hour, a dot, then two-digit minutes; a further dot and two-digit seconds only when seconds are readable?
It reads 9.39
